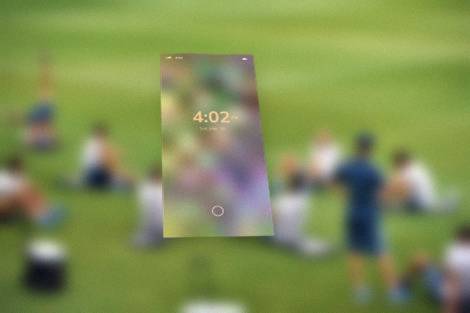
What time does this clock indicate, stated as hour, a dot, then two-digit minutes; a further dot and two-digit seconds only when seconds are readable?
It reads 4.02
